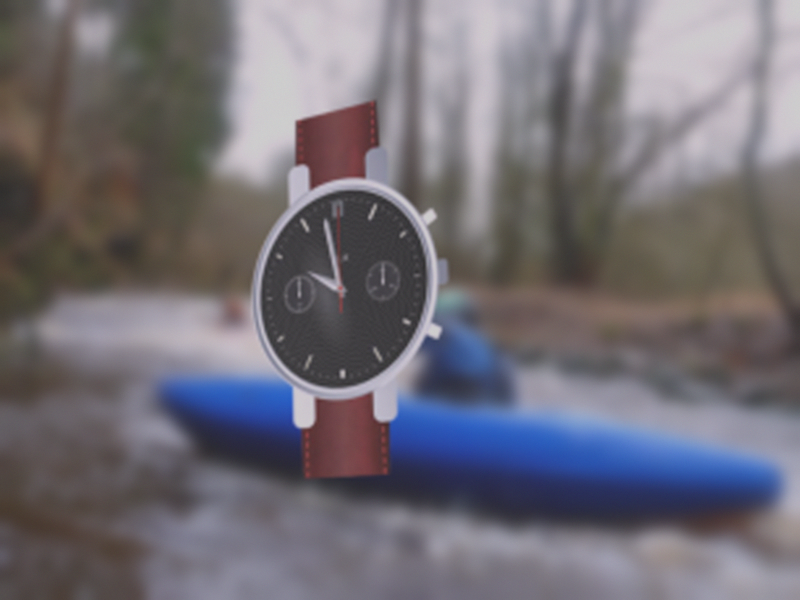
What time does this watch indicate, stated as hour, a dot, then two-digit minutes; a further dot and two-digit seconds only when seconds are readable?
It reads 9.58
